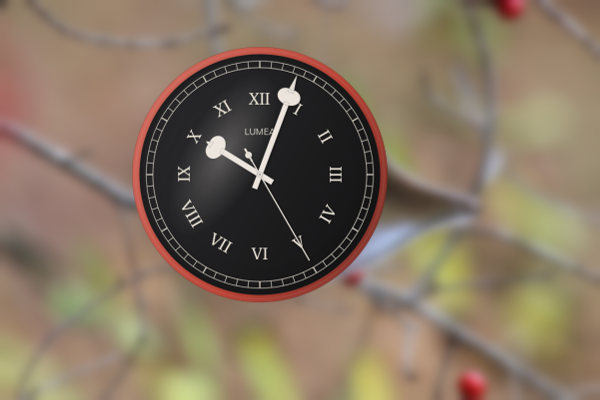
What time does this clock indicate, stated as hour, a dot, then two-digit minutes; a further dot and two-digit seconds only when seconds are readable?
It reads 10.03.25
